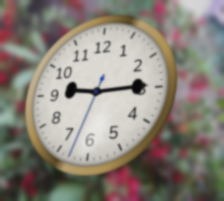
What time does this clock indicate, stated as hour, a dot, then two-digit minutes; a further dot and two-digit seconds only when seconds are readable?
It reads 9.14.33
